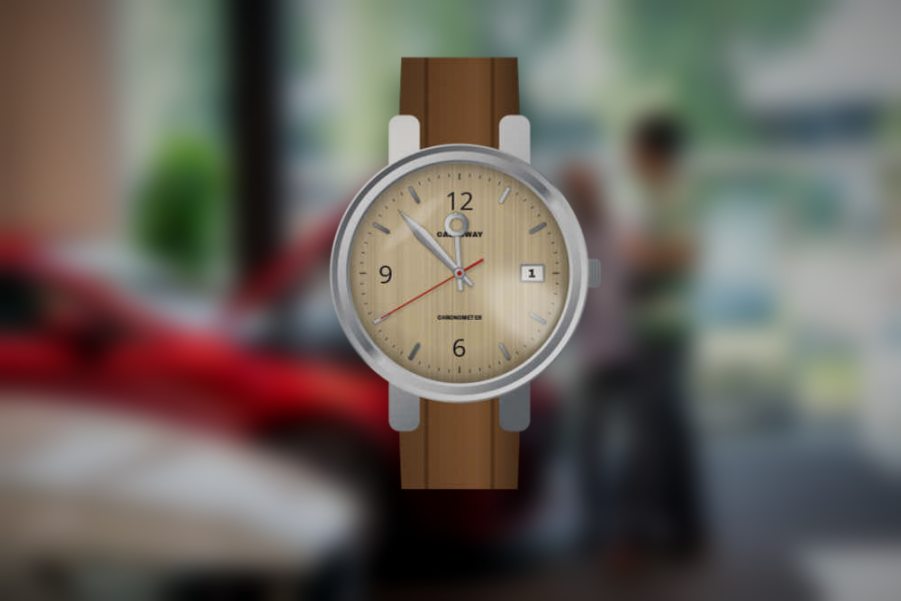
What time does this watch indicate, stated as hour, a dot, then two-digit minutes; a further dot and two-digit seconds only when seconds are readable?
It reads 11.52.40
